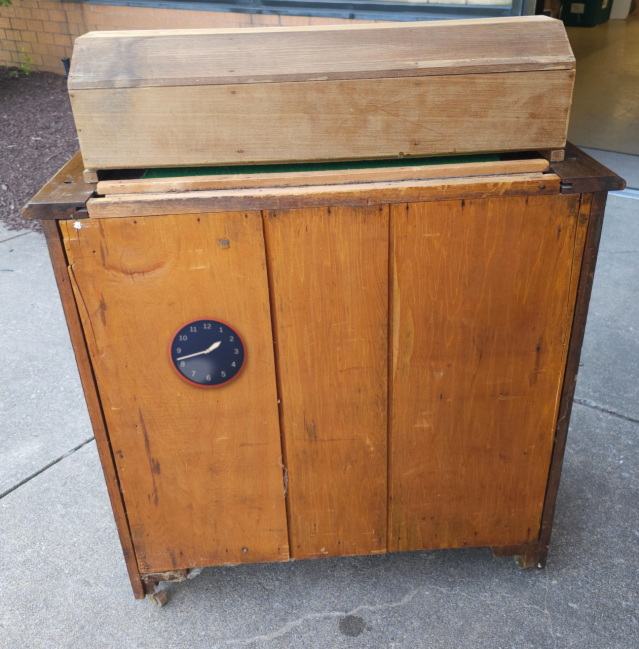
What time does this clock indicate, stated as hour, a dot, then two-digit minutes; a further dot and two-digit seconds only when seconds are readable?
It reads 1.42
